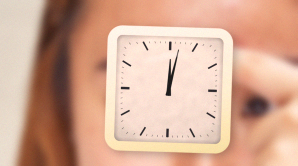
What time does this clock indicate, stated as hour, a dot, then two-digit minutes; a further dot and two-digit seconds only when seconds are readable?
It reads 12.02
